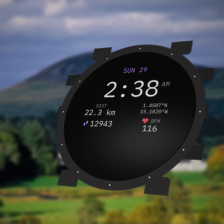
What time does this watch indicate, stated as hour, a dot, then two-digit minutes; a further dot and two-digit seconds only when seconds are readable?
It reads 2.38
